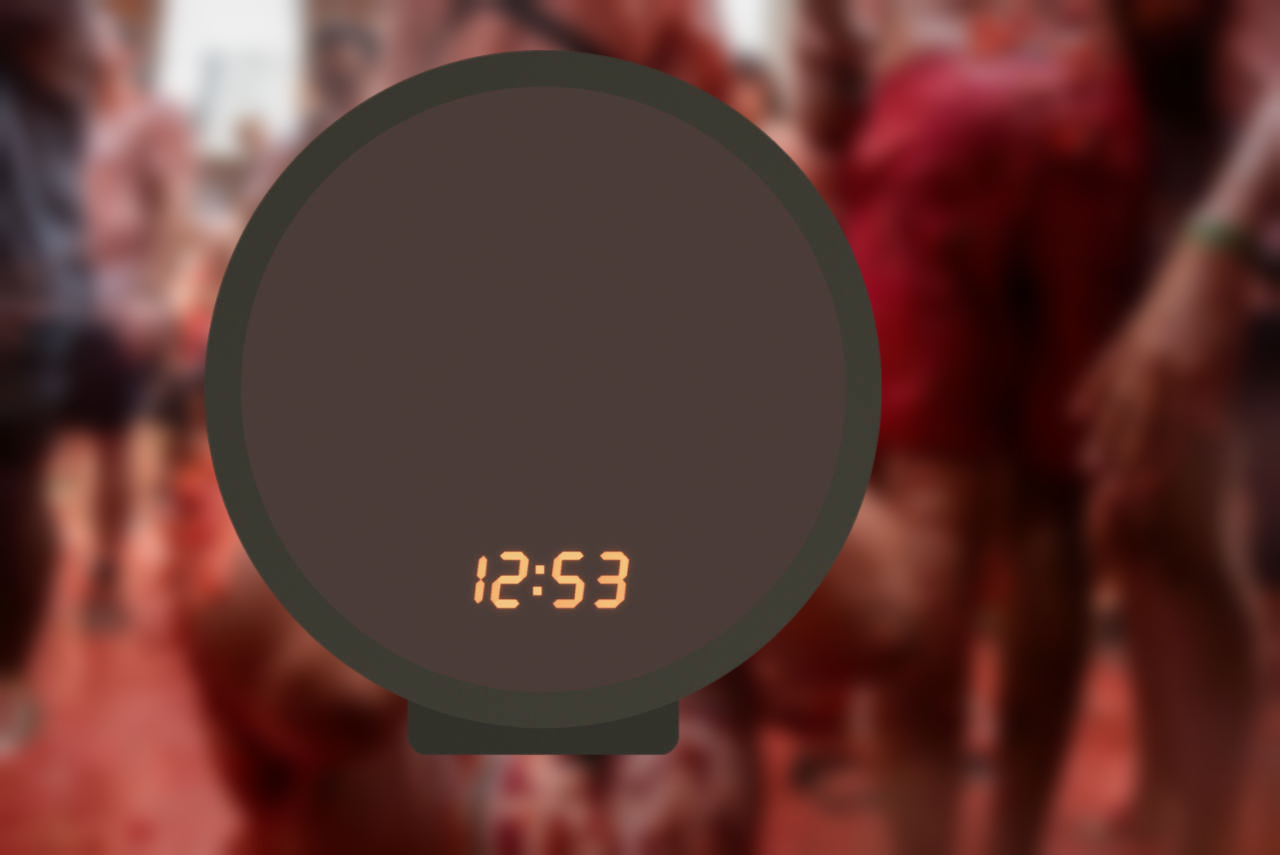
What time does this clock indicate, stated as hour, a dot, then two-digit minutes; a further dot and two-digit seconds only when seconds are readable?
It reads 12.53
